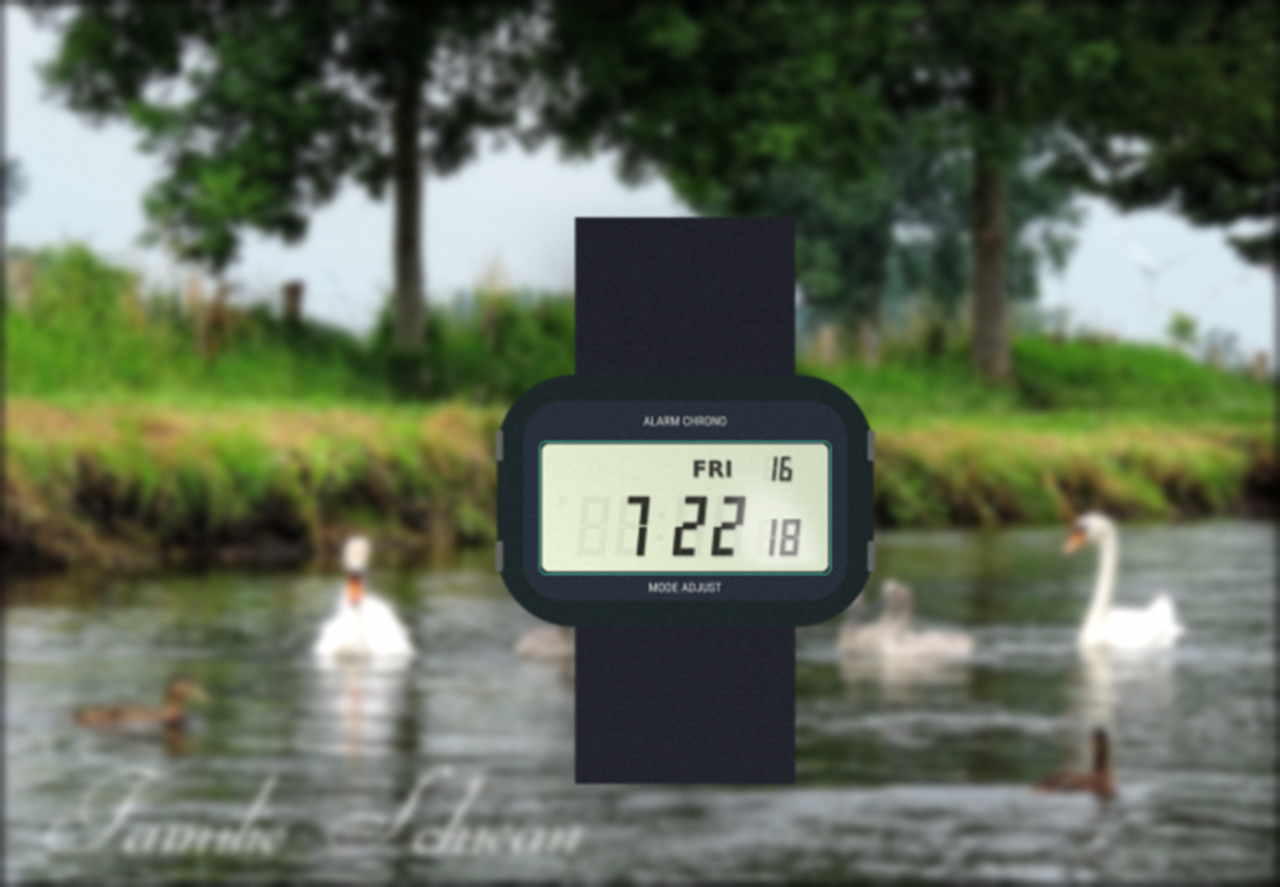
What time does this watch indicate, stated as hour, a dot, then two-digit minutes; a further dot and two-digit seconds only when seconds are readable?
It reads 7.22.18
